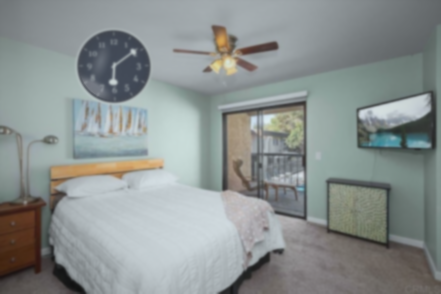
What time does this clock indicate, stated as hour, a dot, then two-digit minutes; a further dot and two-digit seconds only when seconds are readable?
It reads 6.09
